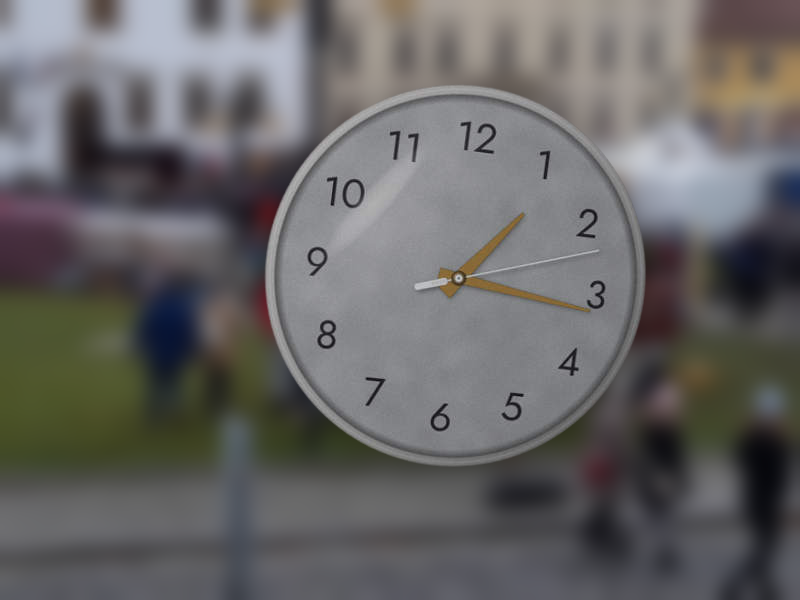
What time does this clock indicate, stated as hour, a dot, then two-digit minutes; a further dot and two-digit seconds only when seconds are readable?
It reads 1.16.12
